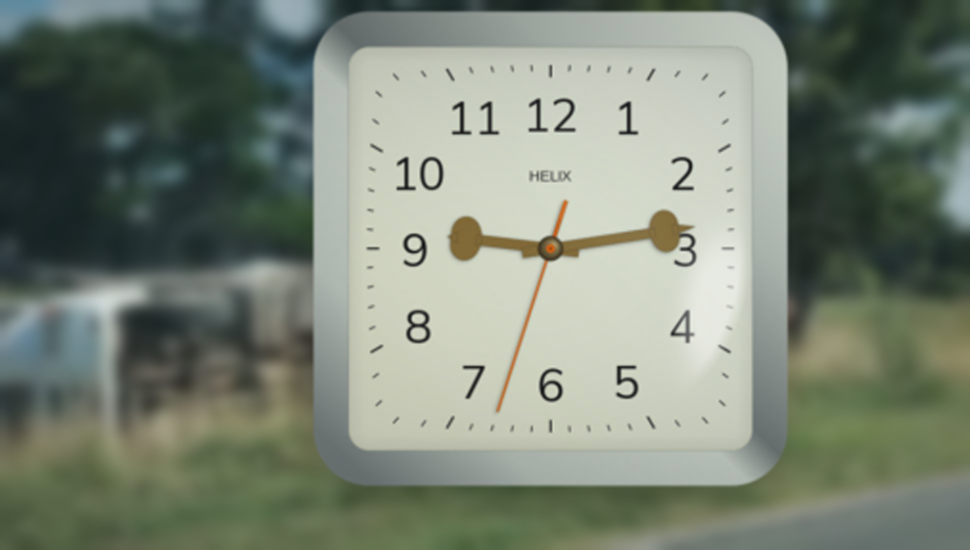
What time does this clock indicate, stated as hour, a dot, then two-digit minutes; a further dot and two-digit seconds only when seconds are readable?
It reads 9.13.33
